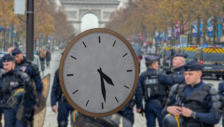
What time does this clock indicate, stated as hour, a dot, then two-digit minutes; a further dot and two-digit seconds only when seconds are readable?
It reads 4.29
